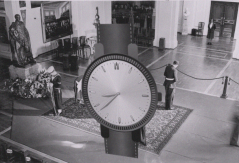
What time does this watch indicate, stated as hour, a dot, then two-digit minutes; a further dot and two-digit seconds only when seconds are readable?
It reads 8.38
